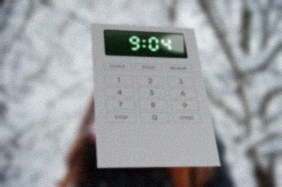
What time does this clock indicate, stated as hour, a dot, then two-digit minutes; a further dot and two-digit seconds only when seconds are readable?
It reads 9.04
